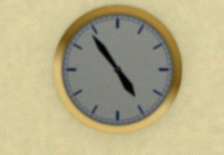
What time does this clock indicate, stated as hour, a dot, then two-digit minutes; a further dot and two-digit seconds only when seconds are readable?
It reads 4.54
